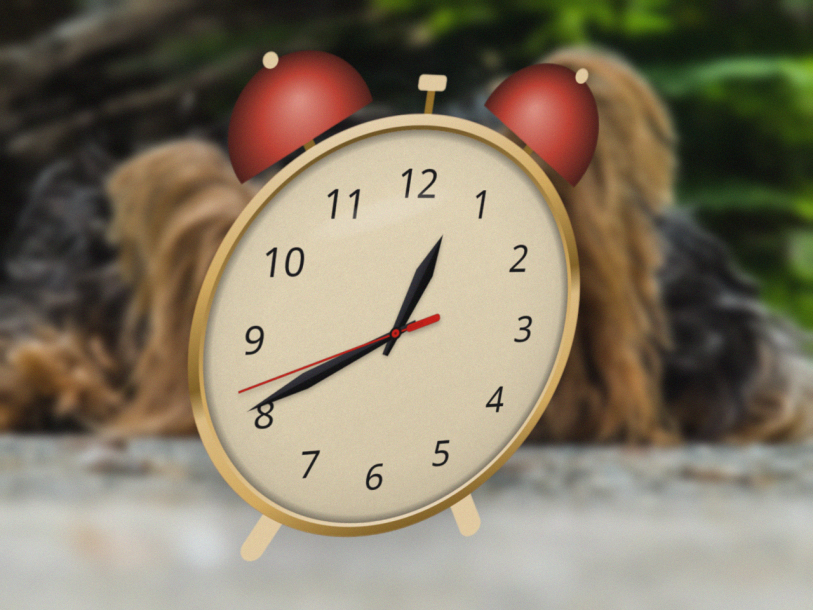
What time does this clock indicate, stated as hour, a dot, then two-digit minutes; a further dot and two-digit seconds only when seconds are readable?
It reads 12.40.42
